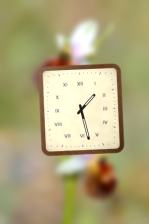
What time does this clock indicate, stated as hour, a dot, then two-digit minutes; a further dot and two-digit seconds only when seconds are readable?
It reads 1.28
